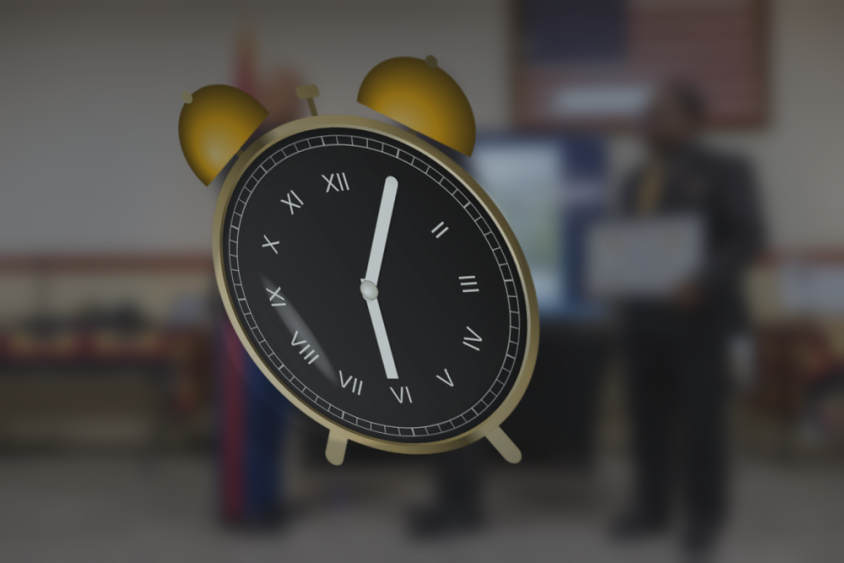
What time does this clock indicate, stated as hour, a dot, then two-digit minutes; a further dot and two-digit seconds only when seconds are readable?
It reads 6.05
